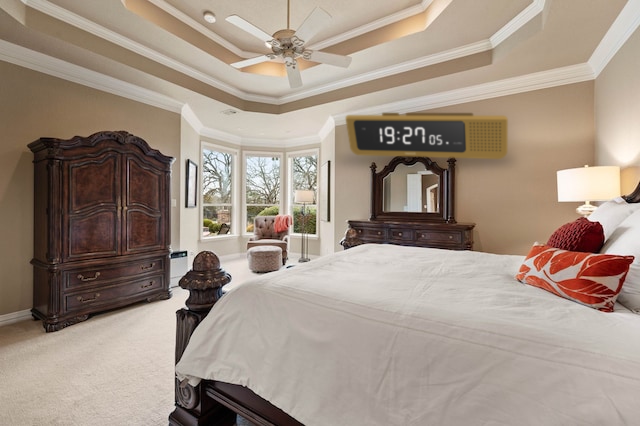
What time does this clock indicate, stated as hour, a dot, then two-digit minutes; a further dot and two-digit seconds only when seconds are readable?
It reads 19.27.05
